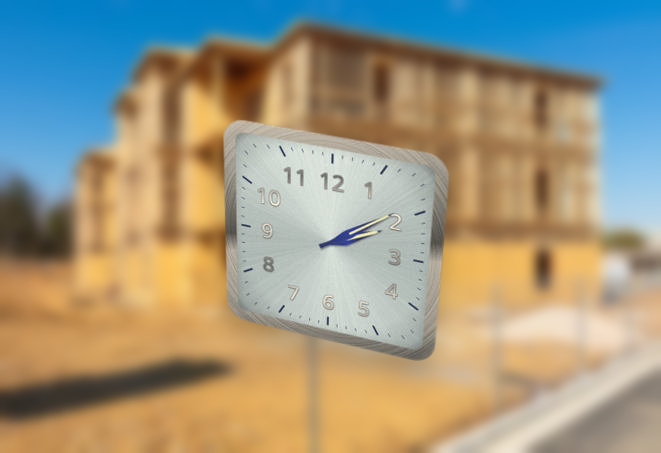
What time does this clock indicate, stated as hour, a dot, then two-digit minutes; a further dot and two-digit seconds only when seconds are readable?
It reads 2.09
